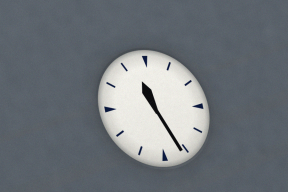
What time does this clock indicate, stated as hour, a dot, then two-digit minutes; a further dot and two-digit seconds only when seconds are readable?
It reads 11.26
